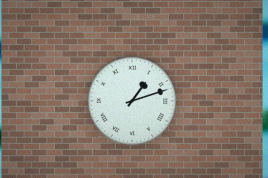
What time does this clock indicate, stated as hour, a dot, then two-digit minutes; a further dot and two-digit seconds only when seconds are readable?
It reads 1.12
